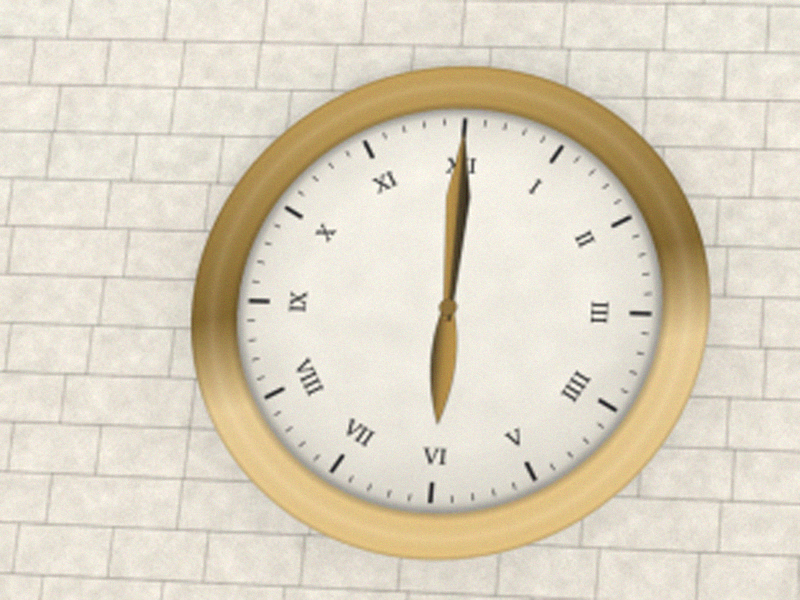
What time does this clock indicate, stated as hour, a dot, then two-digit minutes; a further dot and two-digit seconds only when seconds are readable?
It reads 6.00
